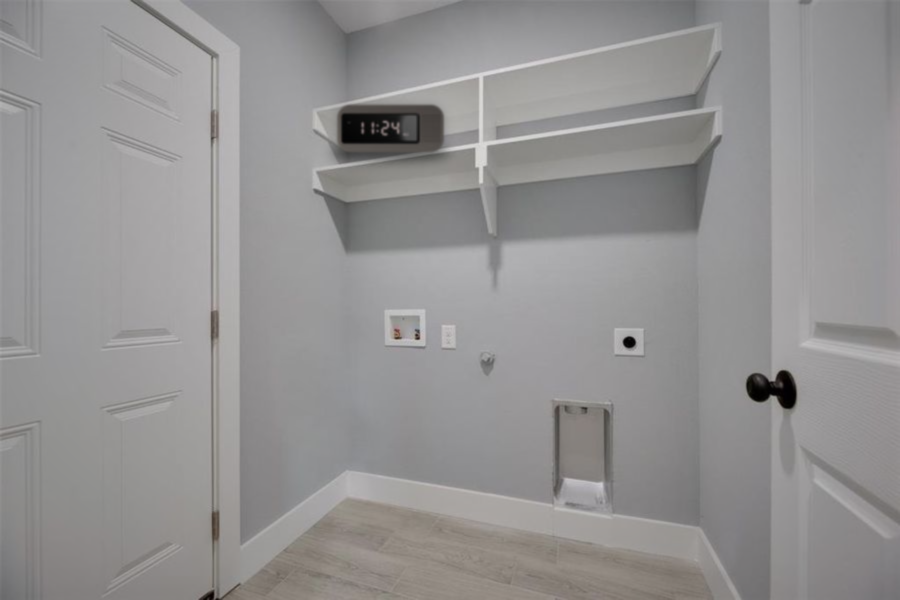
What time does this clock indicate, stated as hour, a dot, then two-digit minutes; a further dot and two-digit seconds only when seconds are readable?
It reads 11.24
